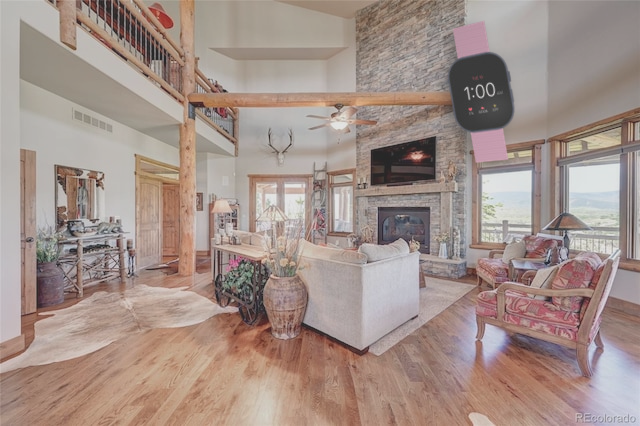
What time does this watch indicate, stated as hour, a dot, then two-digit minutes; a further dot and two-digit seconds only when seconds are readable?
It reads 1.00
